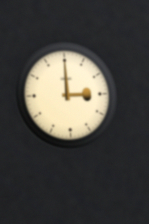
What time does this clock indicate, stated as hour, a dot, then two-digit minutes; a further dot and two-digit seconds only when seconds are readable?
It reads 3.00
